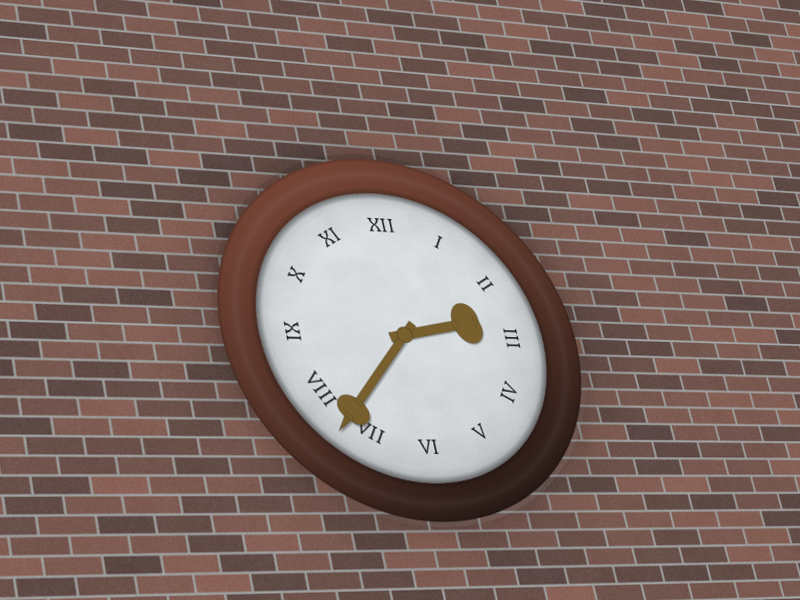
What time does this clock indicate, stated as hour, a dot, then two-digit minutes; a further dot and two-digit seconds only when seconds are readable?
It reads 2.37
